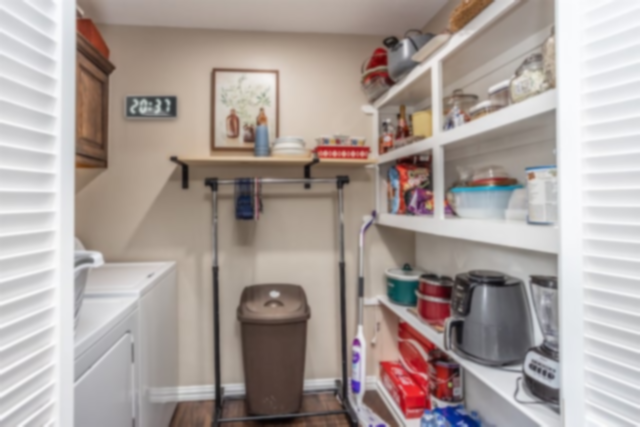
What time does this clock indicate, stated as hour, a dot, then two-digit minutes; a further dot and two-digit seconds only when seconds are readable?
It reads 20.37
